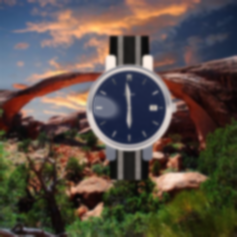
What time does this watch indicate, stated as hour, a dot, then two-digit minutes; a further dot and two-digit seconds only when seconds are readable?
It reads 5.59
